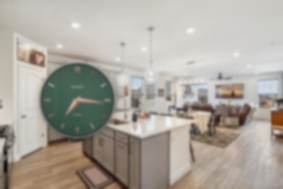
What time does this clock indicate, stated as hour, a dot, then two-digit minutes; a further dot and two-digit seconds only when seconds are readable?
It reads 7.16
